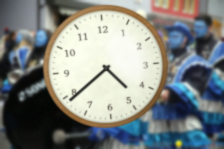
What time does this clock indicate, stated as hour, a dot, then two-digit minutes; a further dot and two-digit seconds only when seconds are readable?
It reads 4.39
